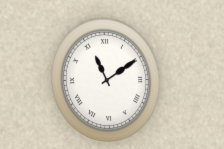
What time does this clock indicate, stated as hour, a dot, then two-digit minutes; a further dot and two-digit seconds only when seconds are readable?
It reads 11.10
